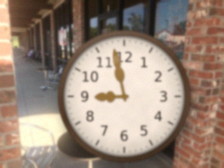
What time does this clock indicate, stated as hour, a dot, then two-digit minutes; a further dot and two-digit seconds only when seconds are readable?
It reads 8.58
